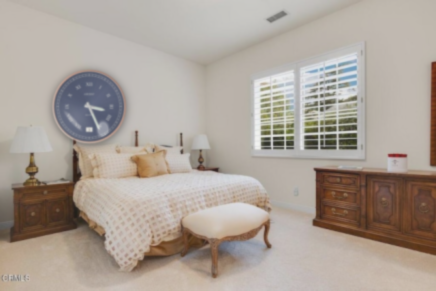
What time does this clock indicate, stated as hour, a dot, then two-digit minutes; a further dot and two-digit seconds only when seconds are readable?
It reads 3.26
